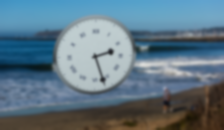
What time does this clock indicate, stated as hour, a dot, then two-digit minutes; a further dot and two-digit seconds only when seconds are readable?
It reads 2.27
